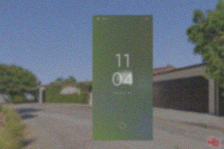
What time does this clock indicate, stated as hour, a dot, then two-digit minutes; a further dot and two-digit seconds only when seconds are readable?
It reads 11.04
